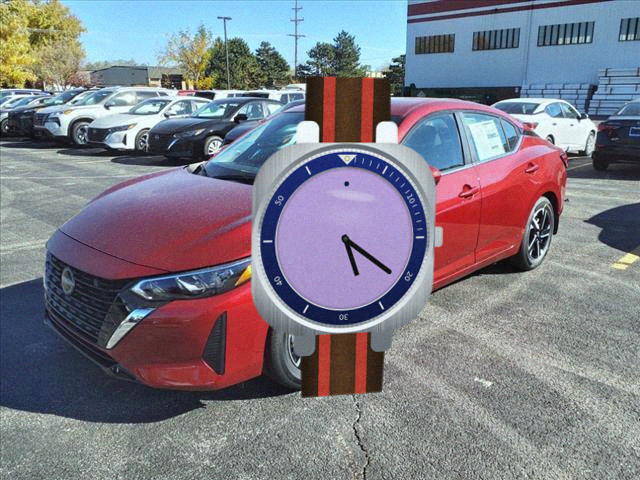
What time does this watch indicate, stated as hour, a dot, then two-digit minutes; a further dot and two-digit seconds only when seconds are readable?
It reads 5.21
